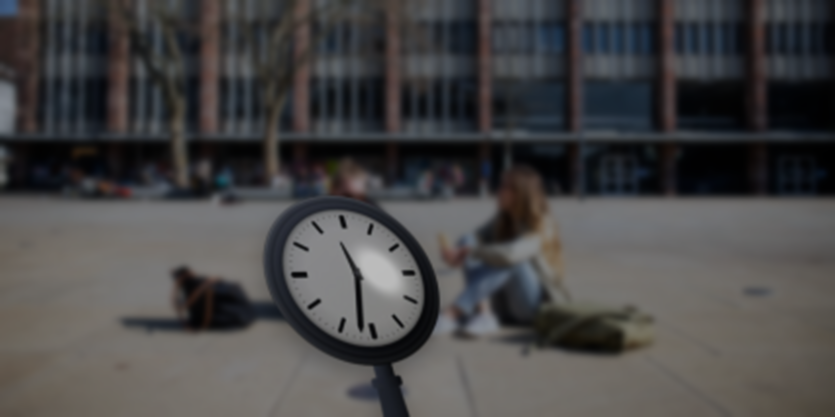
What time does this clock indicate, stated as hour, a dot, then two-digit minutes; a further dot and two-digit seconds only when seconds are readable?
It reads 11.32
